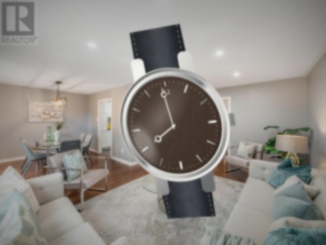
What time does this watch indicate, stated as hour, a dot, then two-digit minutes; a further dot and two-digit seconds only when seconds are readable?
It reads 7.59
